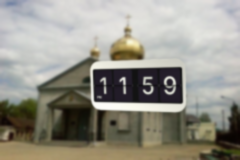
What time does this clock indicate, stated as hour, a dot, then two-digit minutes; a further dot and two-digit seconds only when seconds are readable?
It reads 11.59
